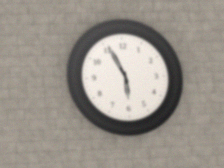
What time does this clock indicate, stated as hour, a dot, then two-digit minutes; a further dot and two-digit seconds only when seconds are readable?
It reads 5.56
